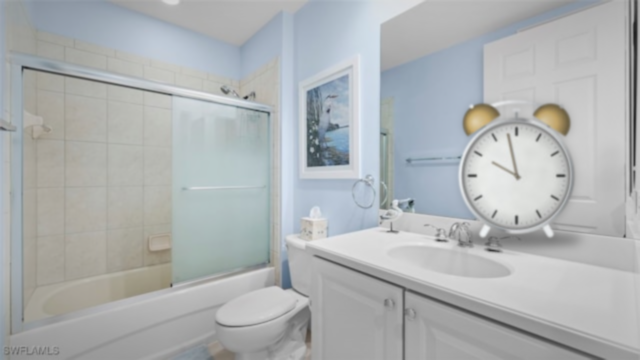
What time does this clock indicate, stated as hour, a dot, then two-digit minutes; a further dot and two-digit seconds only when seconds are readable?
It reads 9.58
